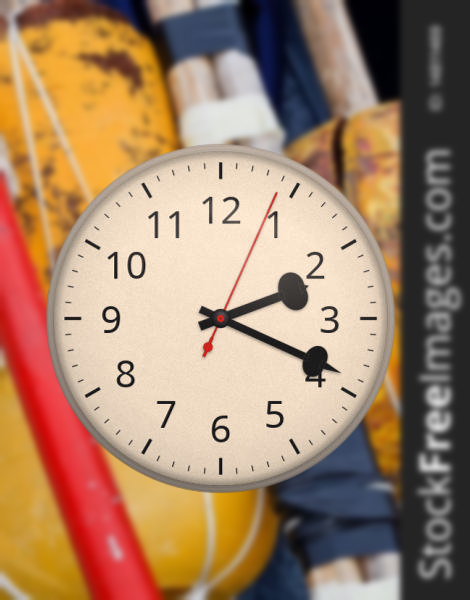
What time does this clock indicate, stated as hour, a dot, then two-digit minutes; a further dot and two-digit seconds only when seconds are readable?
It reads 2.19.04
